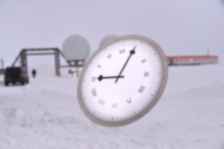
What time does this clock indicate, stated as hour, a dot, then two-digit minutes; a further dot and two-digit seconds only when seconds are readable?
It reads 9.04
